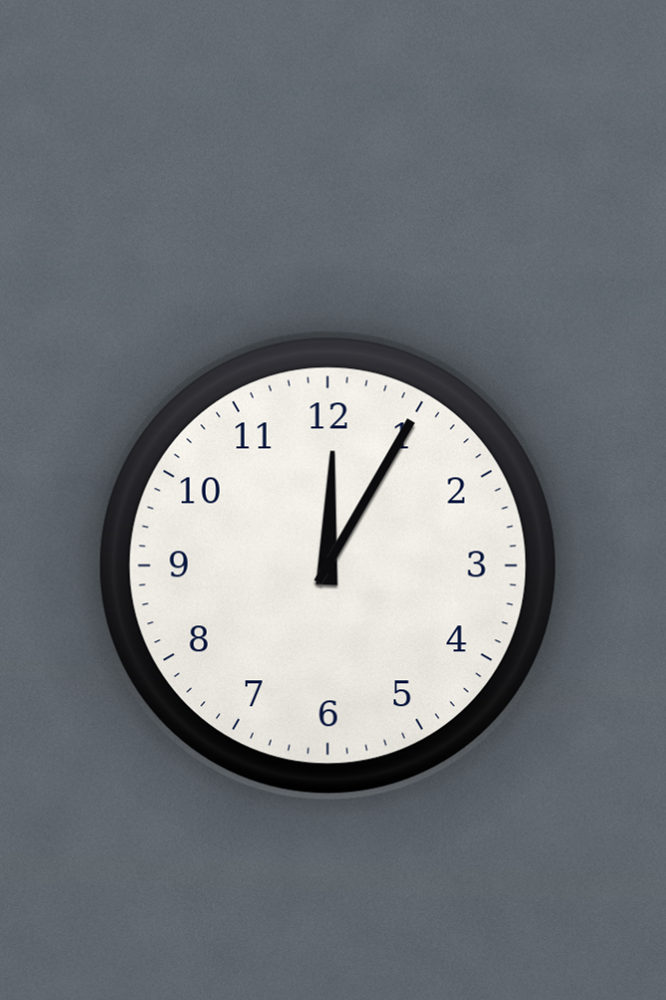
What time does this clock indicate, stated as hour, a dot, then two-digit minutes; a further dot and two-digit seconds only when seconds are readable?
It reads 12.05
